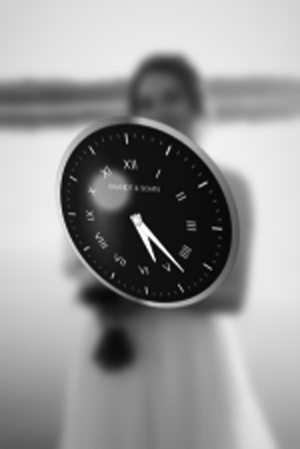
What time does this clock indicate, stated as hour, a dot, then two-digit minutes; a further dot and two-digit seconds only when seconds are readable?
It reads 5.23
